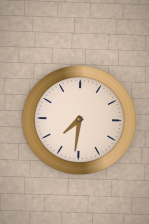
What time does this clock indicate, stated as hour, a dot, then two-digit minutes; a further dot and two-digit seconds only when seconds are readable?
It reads 7.31
